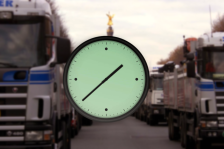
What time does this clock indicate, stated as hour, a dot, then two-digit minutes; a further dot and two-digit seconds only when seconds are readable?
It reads 1.38
